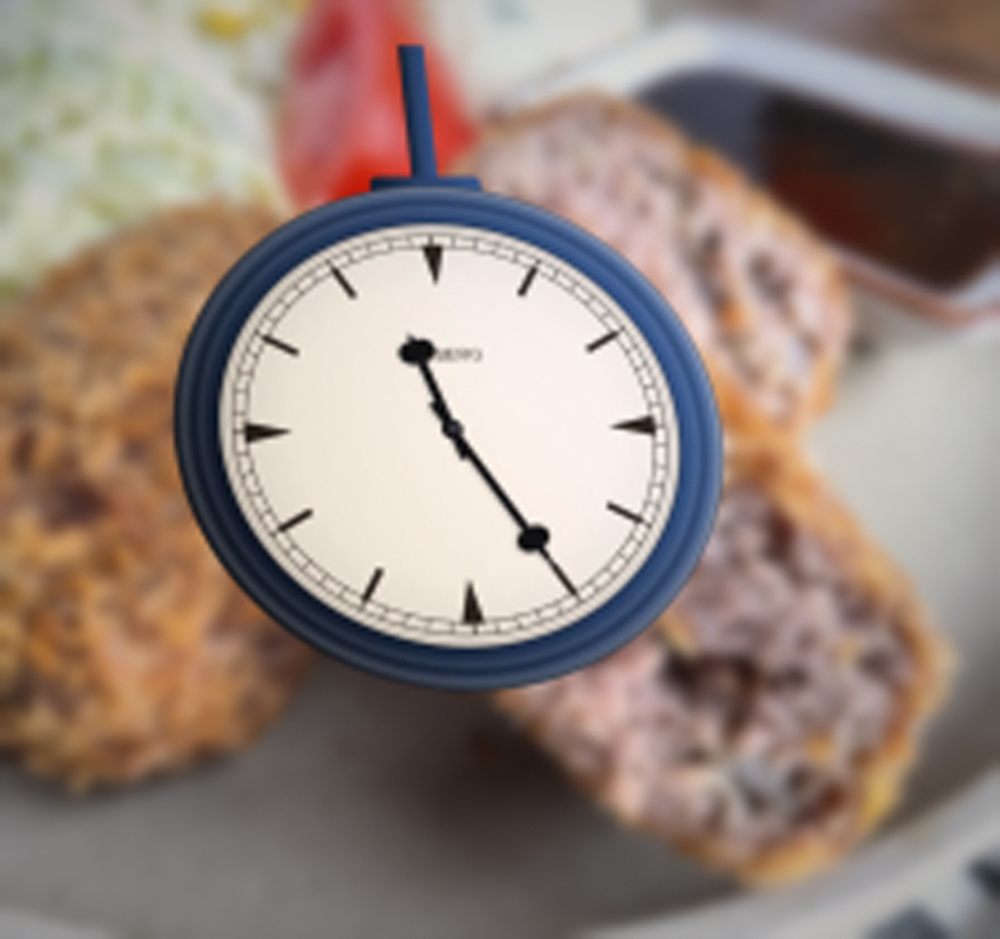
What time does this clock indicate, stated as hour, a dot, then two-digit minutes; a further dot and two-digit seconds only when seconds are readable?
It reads 11.25
